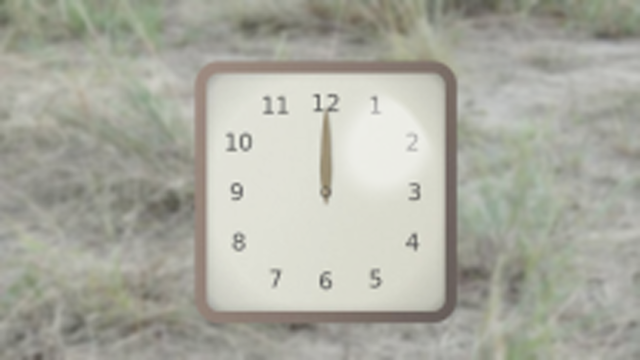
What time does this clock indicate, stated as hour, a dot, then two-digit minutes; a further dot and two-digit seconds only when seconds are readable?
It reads 12.00
